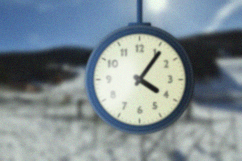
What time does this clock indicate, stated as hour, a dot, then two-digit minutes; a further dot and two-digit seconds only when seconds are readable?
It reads 4.06
